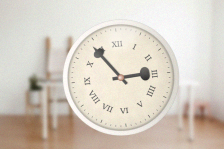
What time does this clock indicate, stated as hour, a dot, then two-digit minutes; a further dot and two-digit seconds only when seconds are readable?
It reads 2.54
